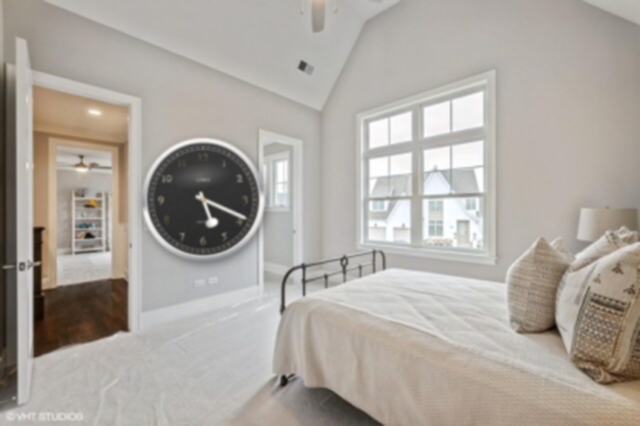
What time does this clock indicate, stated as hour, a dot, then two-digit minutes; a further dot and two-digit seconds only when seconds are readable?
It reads 5.19
